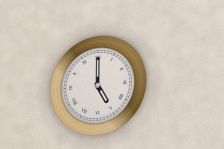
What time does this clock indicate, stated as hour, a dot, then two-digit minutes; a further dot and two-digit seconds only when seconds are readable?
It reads 5.00
